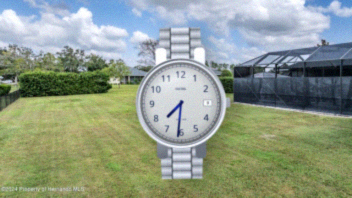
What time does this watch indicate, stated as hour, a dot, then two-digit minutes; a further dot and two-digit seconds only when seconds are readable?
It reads 7.31
